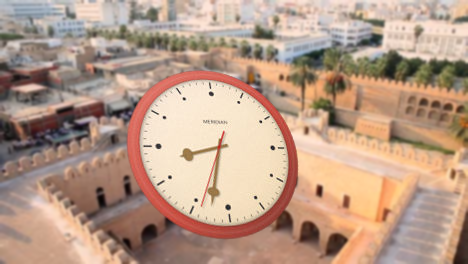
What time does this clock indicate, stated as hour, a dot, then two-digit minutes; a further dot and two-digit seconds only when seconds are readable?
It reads 8.32.34
